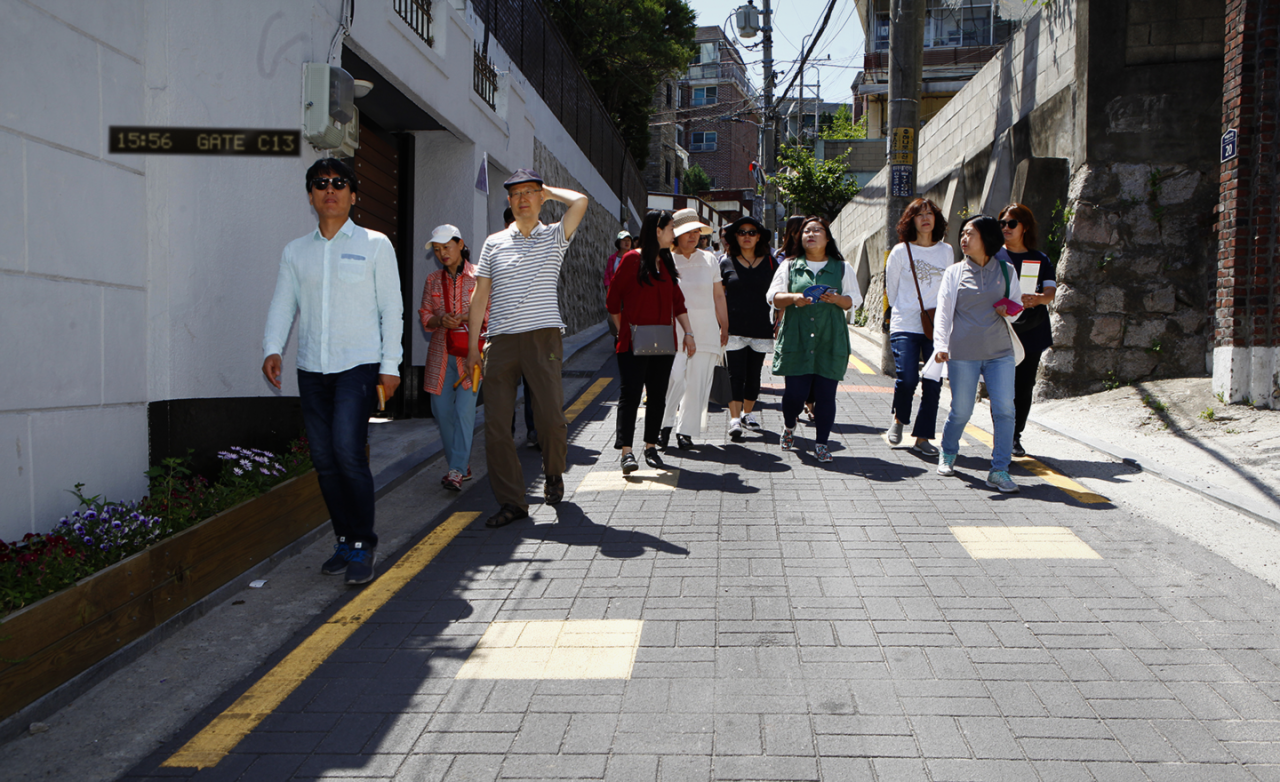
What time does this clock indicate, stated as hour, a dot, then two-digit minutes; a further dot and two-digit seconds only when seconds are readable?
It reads 15.56
